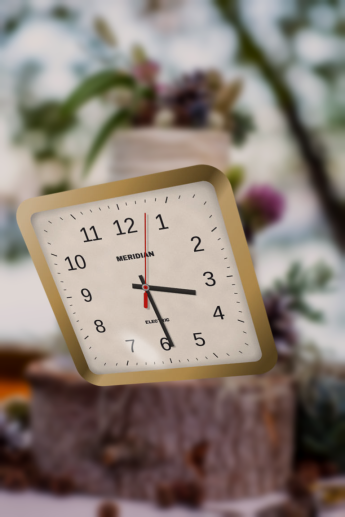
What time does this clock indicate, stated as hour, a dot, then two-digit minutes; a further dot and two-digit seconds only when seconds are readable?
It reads 3.29.03
